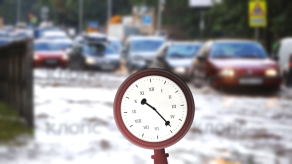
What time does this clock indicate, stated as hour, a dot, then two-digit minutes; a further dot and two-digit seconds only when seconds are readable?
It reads 10.24
